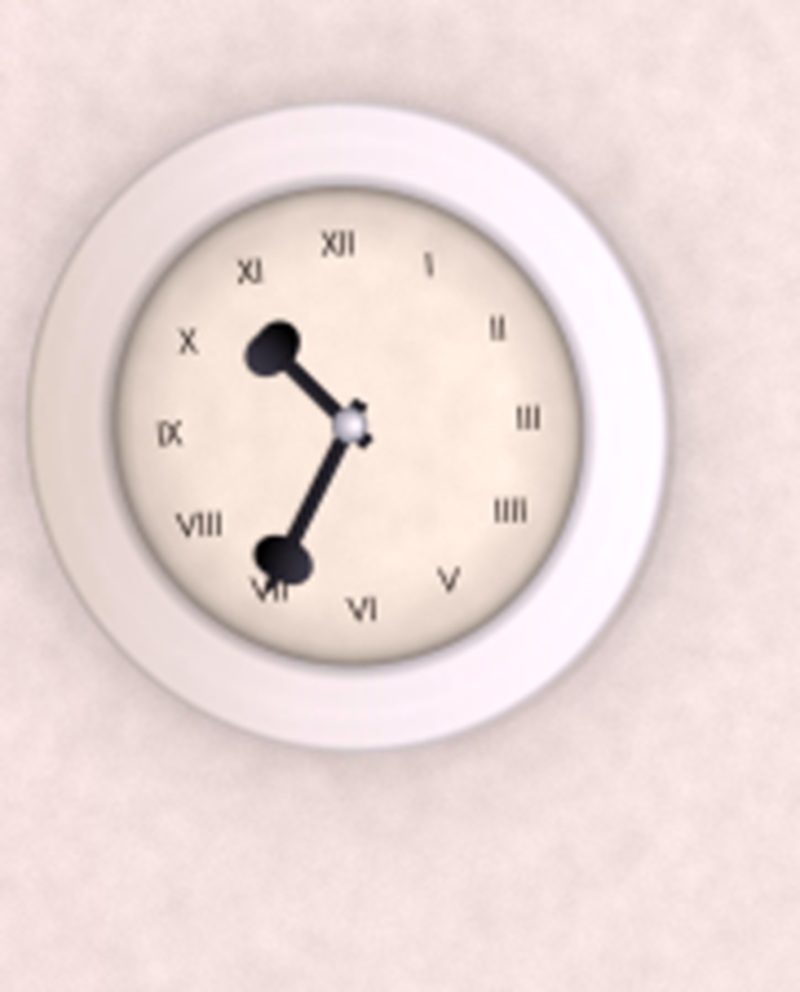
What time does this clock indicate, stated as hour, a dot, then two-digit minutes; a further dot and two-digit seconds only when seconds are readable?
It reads 10.35
